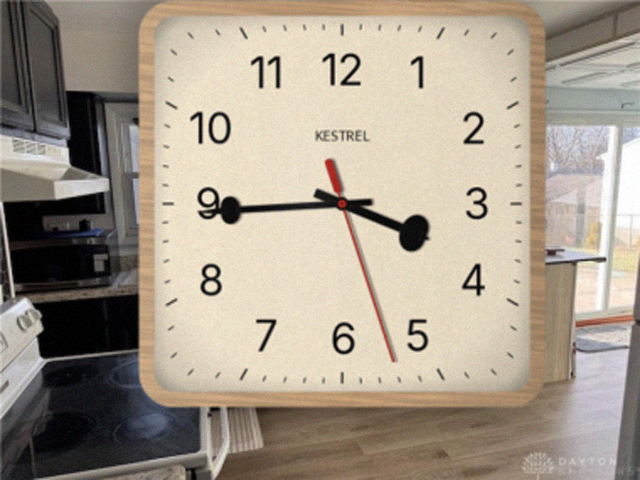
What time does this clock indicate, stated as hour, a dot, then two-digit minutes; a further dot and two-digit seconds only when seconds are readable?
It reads 3.44.27
